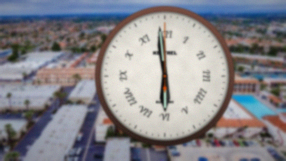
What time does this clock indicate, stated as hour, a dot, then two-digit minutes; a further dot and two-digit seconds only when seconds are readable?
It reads 5.59.00
